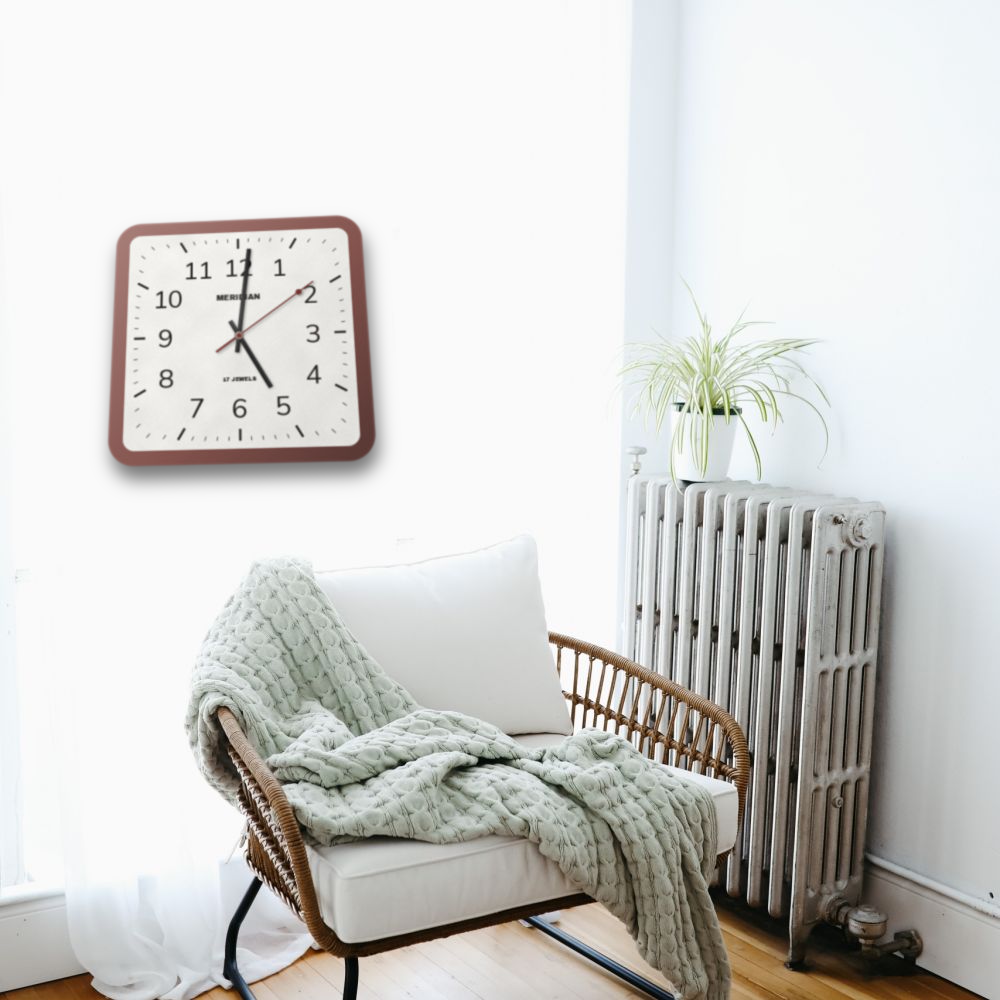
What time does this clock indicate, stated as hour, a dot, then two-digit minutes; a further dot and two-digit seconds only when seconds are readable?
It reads 5.01.09
